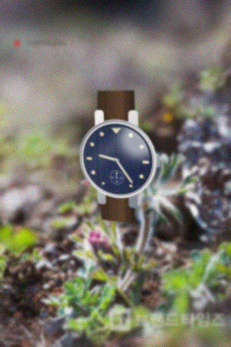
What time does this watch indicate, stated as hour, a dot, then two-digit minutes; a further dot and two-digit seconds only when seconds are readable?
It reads 9.24
